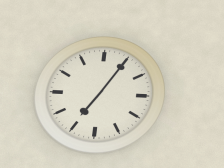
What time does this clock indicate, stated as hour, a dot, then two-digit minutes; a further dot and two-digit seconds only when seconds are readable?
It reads 7.05
